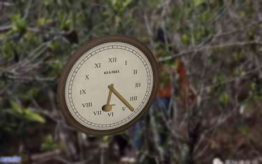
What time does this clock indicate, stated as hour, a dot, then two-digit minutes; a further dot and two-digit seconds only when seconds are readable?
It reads 6.23
